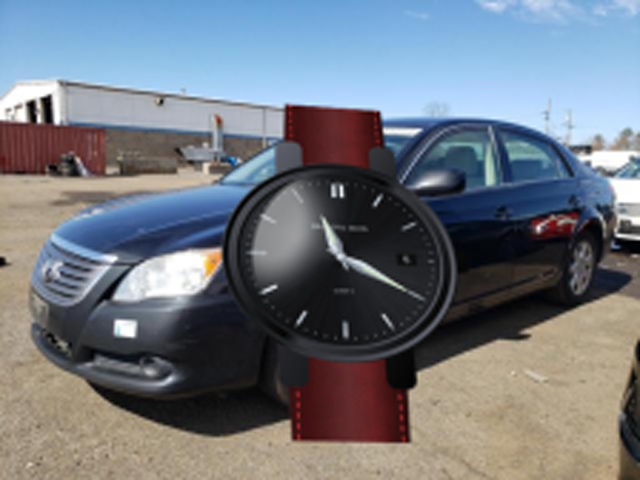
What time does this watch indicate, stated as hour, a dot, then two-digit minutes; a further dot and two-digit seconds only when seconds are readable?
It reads 11.20
